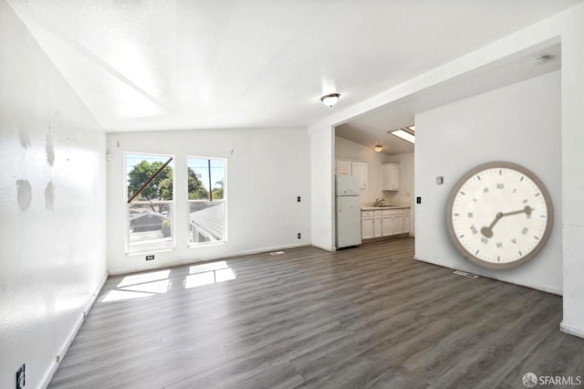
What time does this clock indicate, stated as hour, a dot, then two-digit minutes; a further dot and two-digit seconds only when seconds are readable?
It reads 7.13
